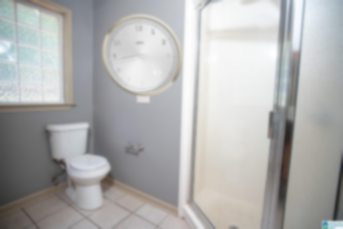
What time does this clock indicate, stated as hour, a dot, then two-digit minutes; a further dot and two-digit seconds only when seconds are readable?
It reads 8.43
